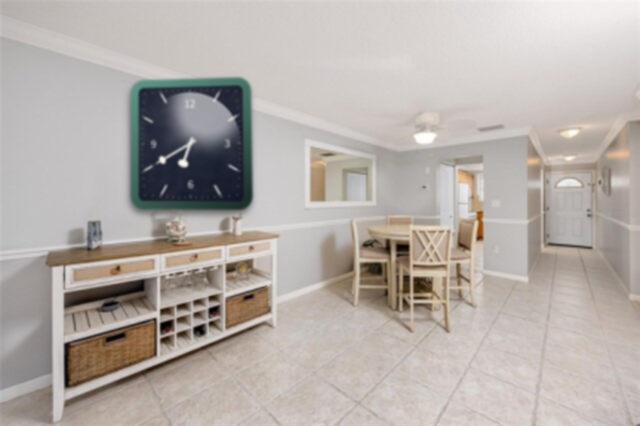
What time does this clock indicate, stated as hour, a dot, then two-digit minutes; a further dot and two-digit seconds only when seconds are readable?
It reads 6.40
